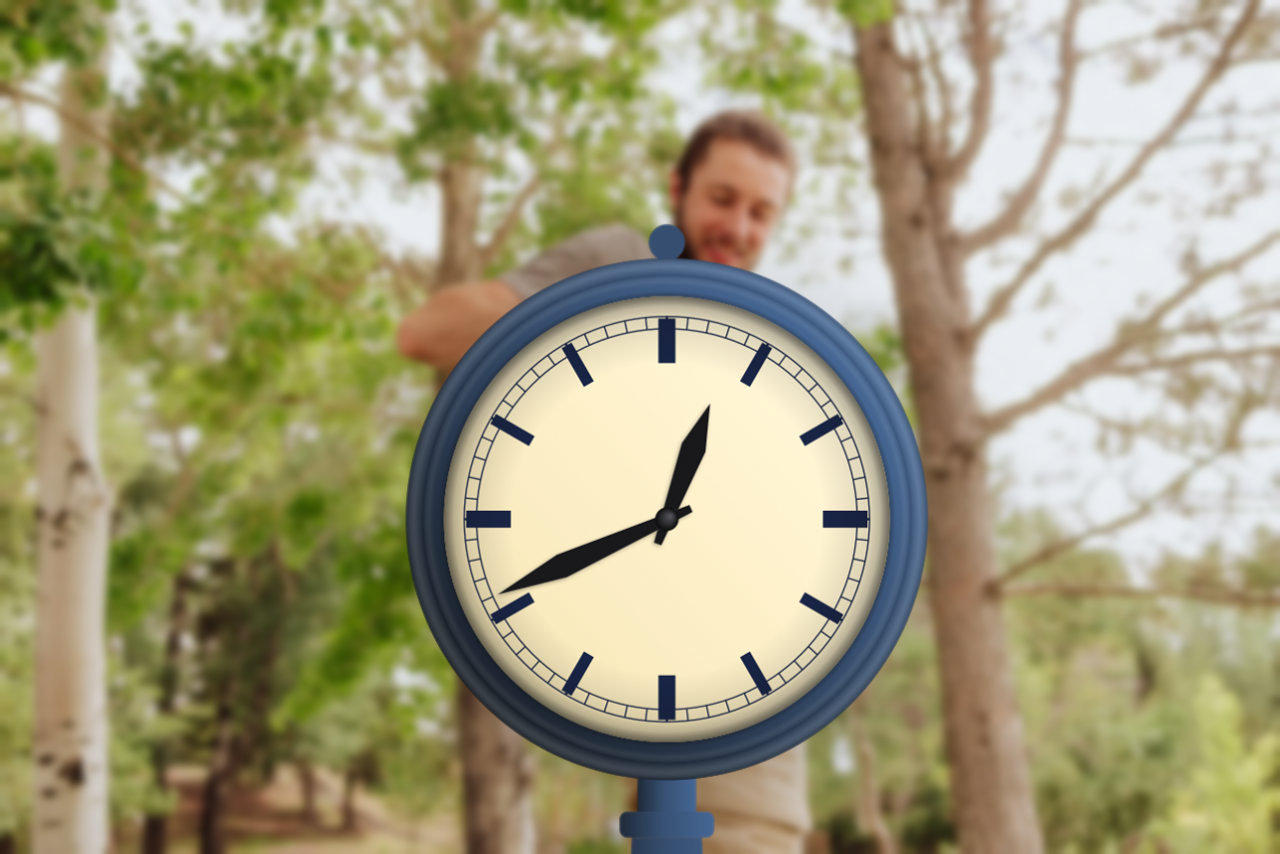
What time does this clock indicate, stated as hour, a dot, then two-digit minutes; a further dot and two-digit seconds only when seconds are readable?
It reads 12.41
